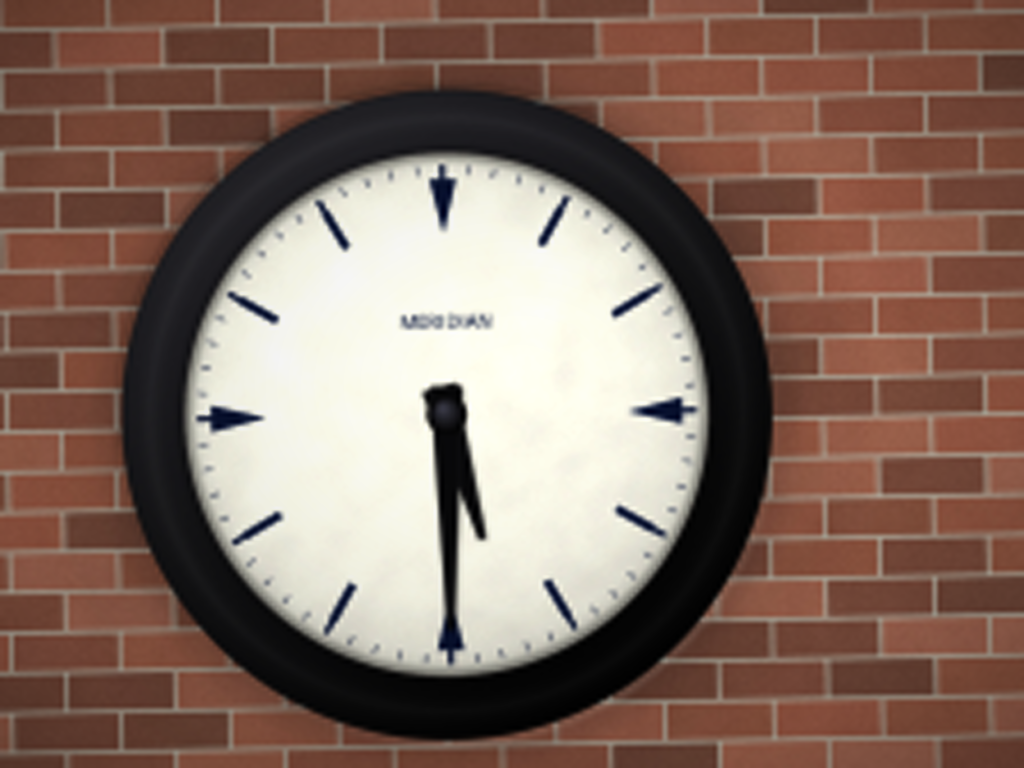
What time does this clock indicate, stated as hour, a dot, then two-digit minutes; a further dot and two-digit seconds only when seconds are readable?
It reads 5.30
